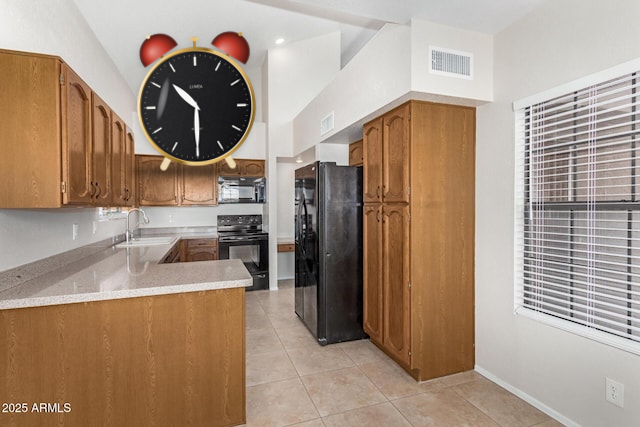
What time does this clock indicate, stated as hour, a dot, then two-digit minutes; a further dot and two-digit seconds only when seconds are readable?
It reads 10.30
